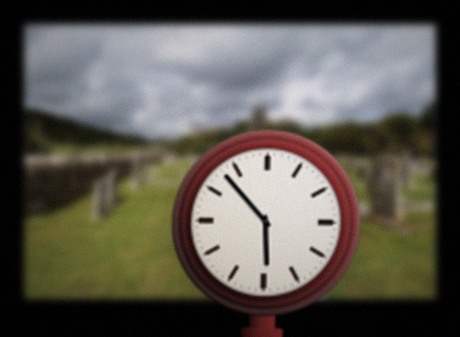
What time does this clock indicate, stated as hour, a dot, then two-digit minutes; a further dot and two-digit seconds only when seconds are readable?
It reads 5.53
